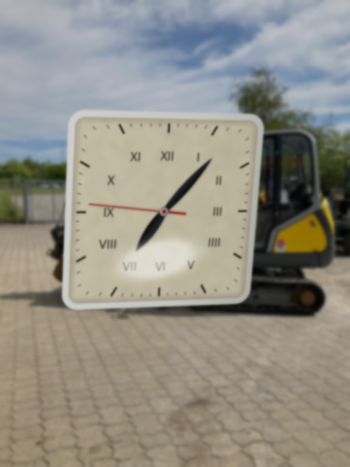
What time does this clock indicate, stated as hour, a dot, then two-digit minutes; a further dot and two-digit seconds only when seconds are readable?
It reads 7.06.46
